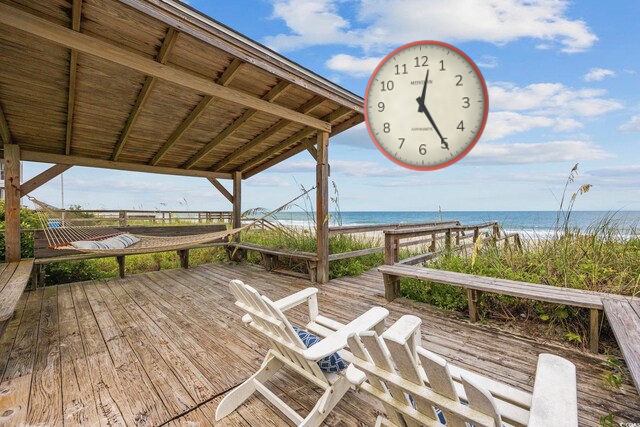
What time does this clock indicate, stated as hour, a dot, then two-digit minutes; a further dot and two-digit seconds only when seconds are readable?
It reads 12.25
